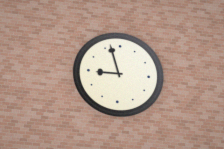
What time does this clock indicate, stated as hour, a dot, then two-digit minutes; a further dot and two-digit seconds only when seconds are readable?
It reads 8.57
